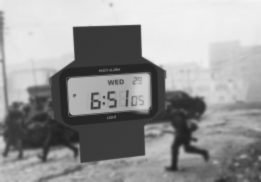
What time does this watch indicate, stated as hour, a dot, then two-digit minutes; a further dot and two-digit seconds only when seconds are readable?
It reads 6.51.05
